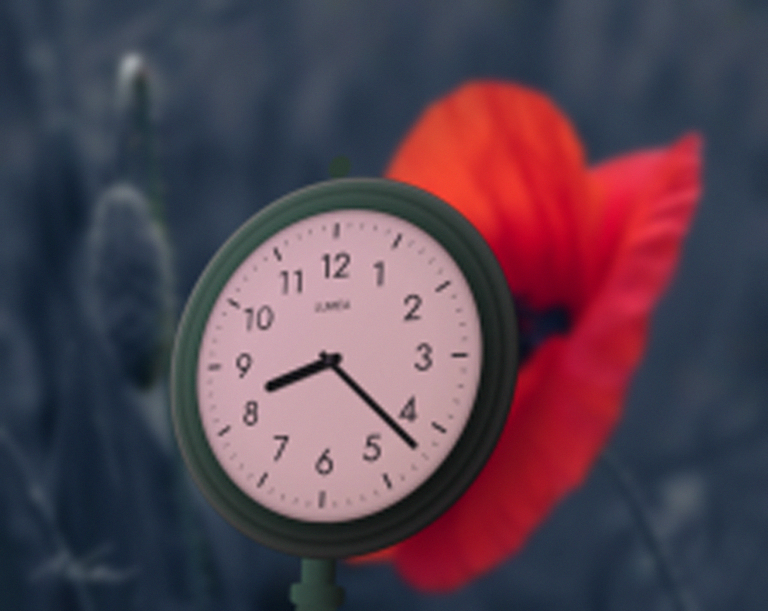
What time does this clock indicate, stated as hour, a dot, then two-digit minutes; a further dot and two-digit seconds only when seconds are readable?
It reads 8.22
